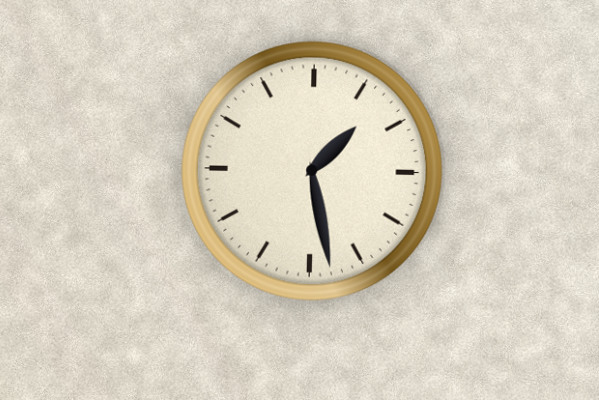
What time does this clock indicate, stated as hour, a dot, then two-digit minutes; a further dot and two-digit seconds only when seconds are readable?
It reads 1.28
